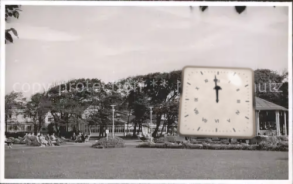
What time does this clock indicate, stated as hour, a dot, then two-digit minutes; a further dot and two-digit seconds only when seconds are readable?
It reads 11.59
